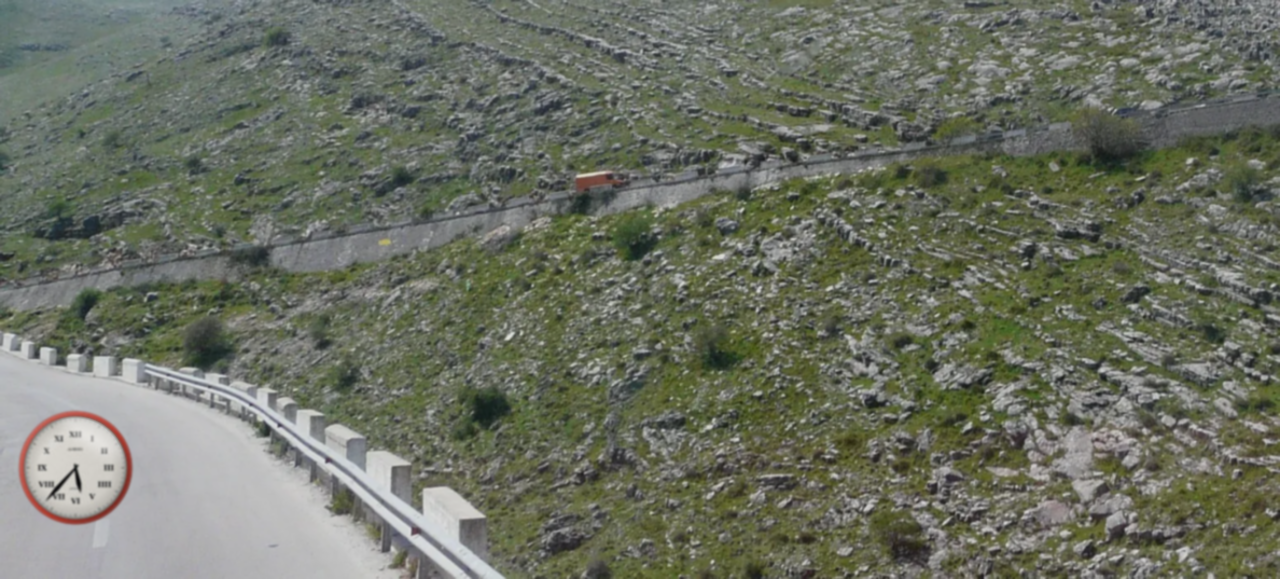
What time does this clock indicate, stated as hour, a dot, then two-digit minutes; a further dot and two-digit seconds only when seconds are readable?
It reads 5.37
